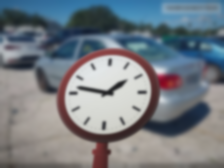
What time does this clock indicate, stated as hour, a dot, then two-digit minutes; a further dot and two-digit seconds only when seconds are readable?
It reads 1.47
